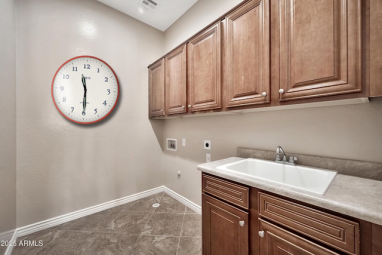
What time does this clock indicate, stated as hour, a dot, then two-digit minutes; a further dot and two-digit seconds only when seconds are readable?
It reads 11.30
